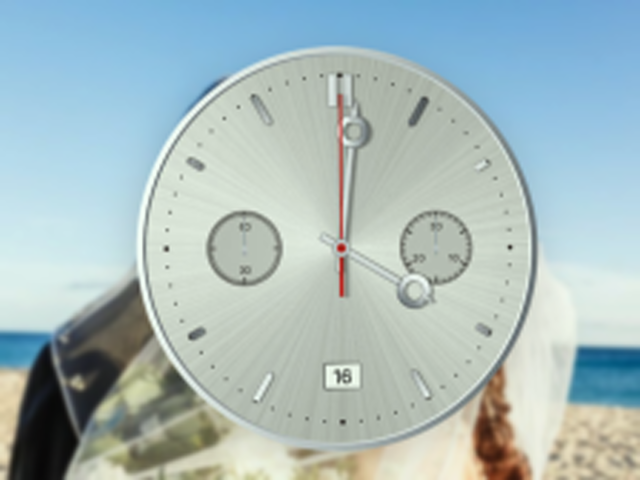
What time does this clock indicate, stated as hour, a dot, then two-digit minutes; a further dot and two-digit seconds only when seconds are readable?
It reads 4.01
